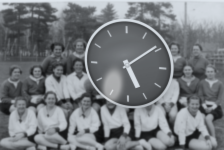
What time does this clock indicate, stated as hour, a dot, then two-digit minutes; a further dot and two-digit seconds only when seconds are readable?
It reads 5.09
